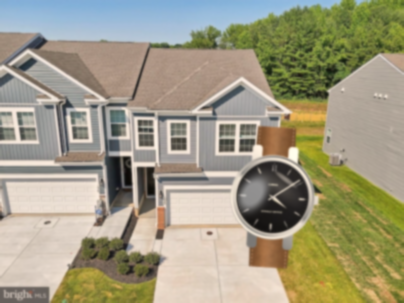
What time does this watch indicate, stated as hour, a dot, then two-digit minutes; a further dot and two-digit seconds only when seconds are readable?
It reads 4.09
